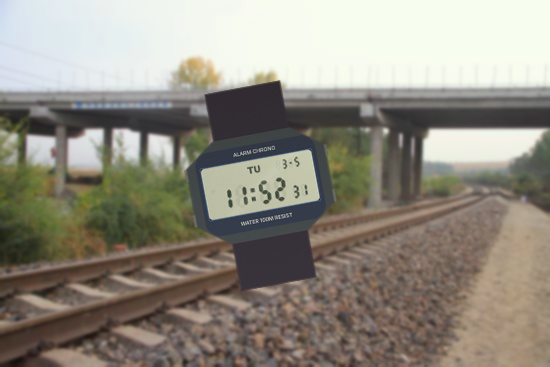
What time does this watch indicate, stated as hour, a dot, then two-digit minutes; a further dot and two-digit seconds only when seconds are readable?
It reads 11.52.31
